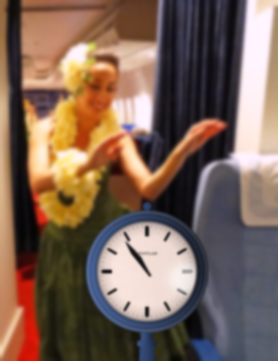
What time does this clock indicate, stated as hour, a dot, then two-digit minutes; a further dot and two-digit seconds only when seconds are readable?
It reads 10.54
